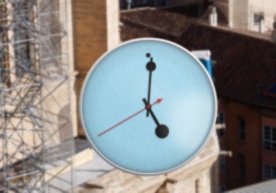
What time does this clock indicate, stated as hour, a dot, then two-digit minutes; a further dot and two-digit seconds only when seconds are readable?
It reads 5.00.40
